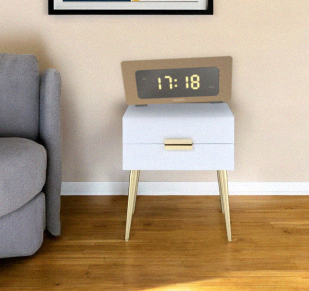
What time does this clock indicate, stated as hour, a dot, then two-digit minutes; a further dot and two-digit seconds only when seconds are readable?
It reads 17.18
